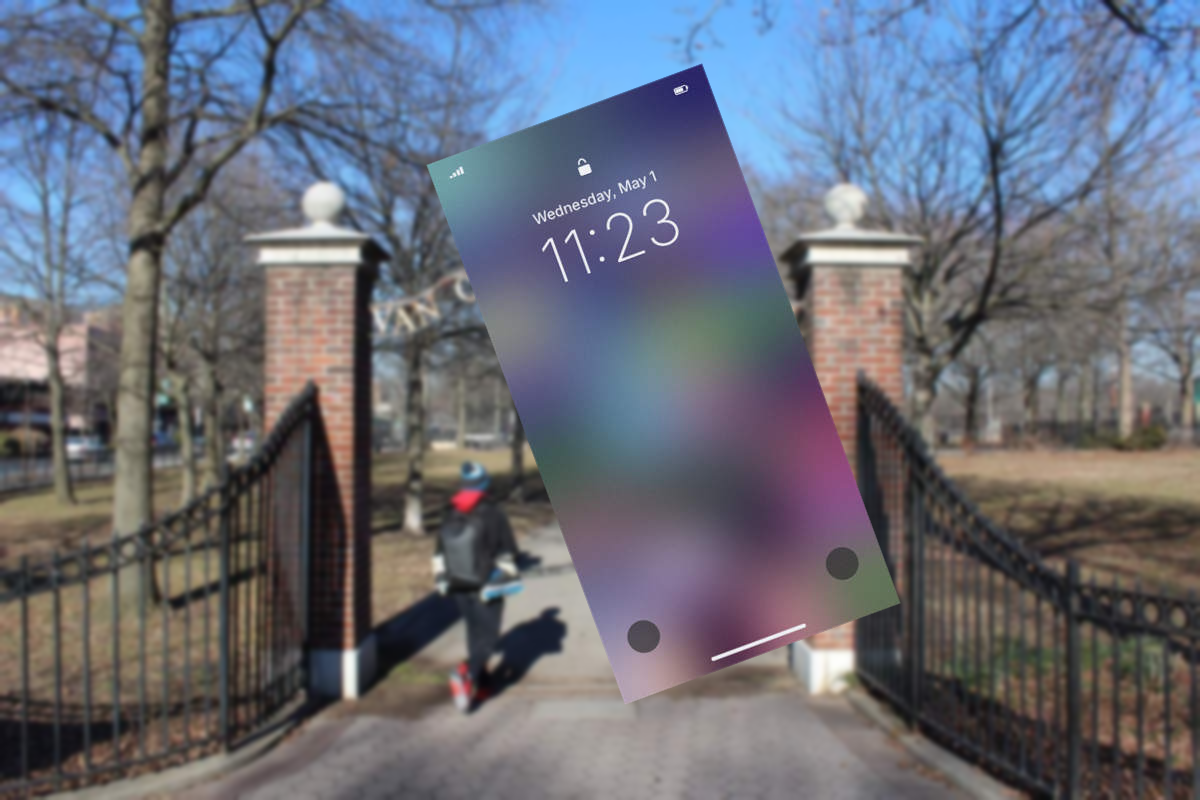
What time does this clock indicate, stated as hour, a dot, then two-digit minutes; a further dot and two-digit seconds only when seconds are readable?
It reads 11.23
